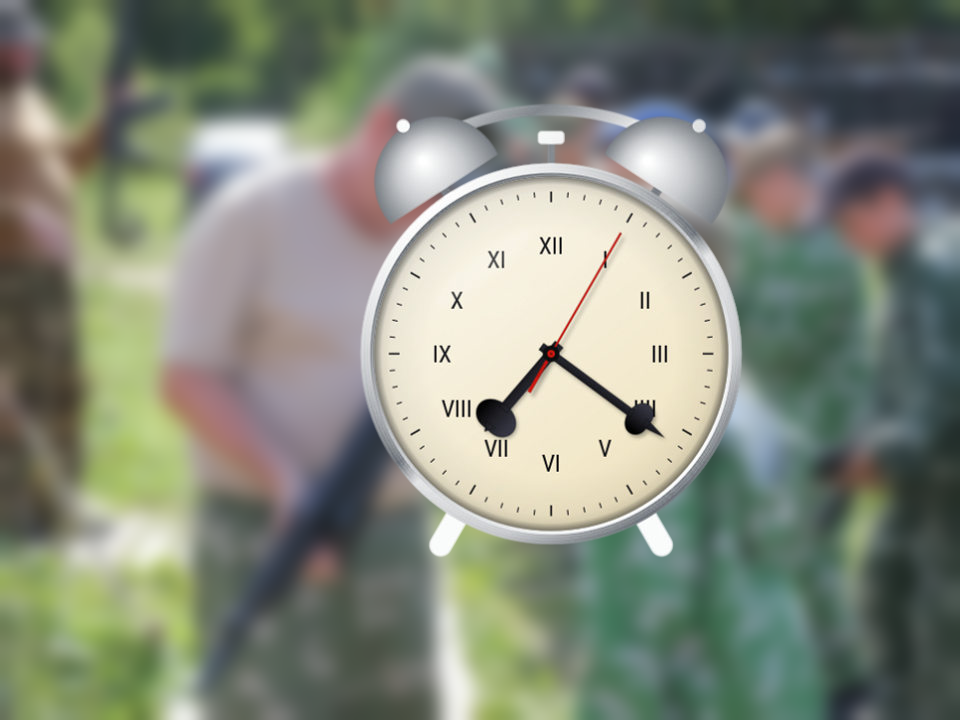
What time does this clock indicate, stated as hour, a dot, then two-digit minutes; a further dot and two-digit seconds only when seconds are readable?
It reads 7.21.05
